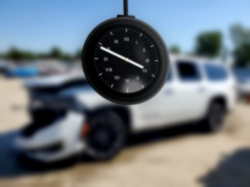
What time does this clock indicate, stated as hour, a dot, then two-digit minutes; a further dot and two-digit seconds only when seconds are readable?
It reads 3.49
